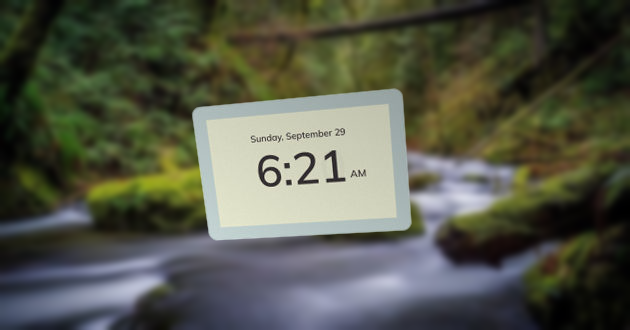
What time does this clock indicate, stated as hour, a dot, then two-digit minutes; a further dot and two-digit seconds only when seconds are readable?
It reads 6.21
